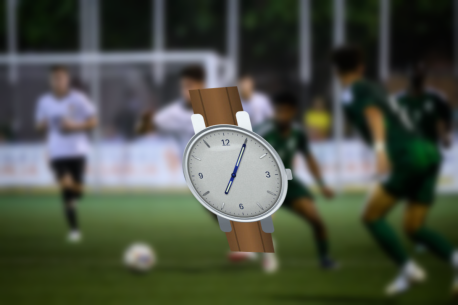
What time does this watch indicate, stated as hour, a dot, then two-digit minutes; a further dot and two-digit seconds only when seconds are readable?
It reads 7.05
